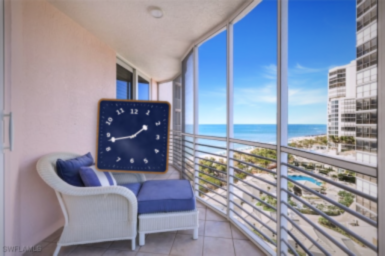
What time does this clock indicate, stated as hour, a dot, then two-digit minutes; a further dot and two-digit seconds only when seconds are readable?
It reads 1.43
